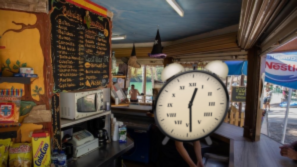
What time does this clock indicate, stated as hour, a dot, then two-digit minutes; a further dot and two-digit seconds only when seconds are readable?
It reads 12.29
